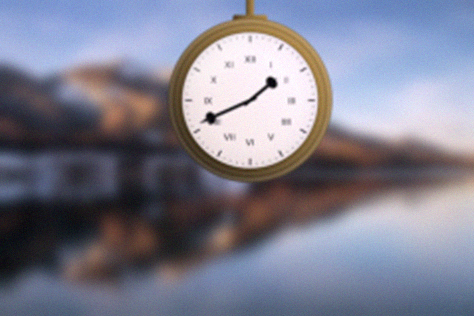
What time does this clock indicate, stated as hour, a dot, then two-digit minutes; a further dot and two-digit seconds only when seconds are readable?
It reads 1.41
